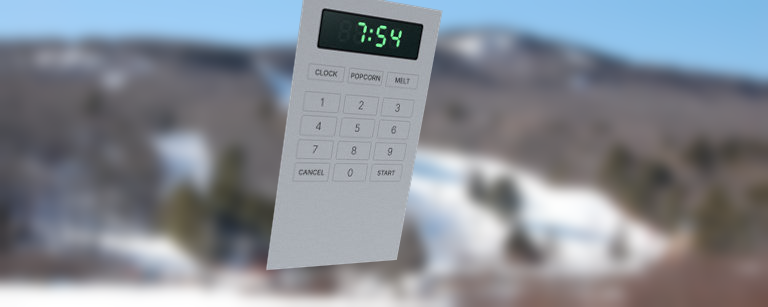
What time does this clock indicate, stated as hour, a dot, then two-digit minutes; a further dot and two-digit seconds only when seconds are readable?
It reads 7.54
